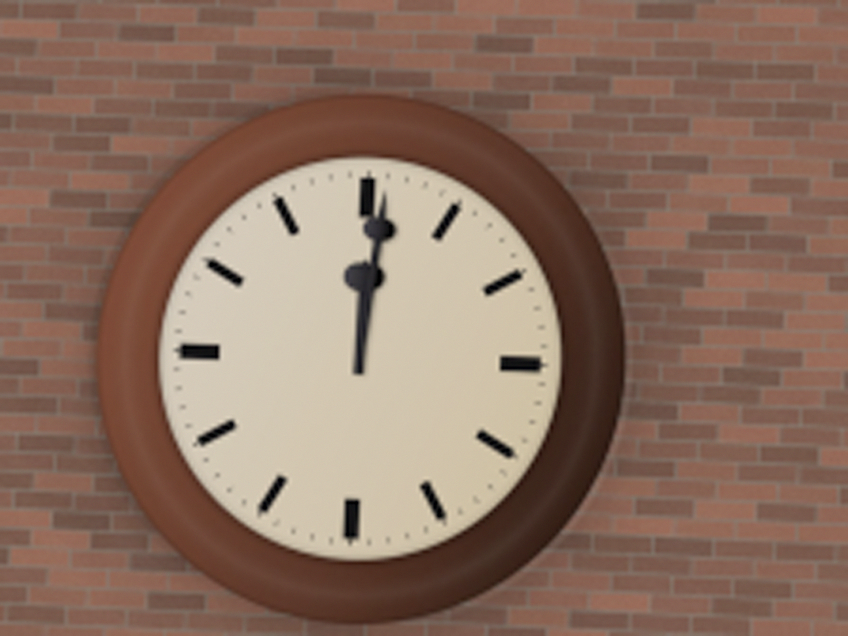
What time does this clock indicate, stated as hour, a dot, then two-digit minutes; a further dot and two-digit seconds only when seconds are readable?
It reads 12.01
